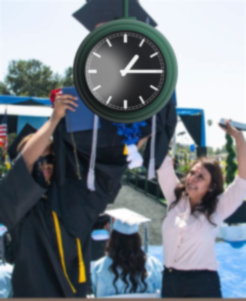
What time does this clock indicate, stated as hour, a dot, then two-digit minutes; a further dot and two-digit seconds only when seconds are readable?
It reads 1.15
